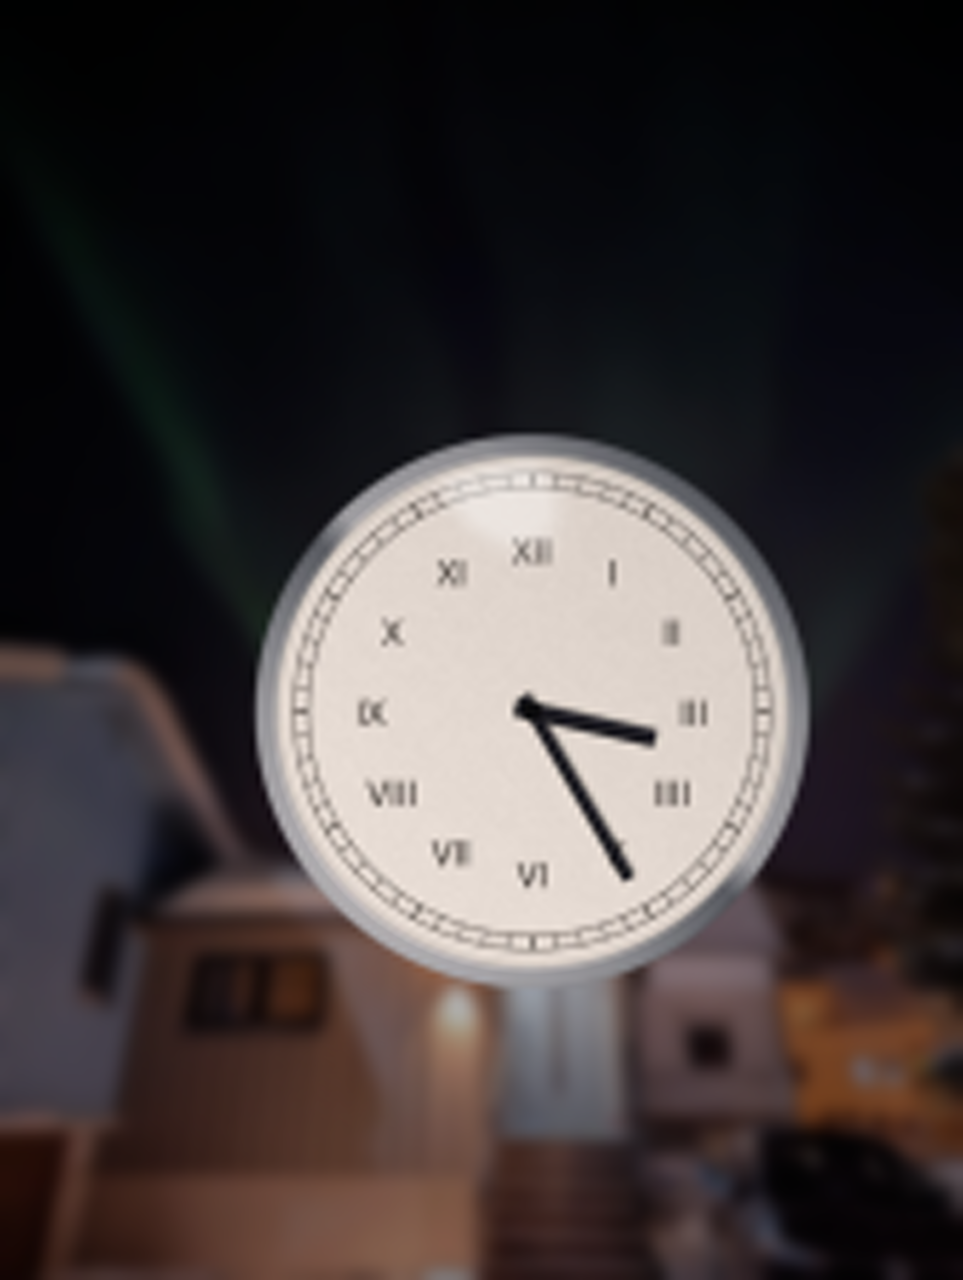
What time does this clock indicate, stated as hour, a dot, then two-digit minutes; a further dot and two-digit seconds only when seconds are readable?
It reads 3.25
